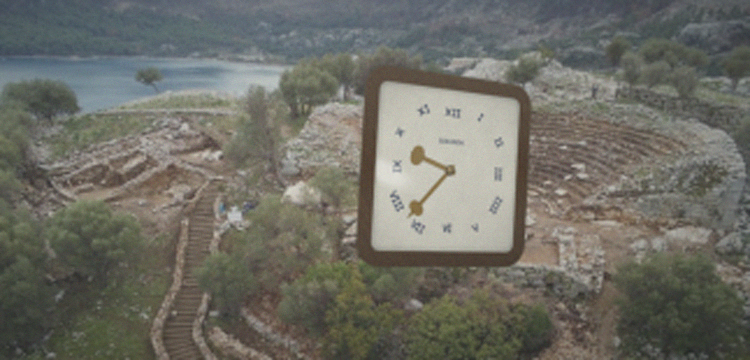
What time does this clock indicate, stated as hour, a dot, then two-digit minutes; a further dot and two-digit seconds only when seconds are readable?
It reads 9.37
